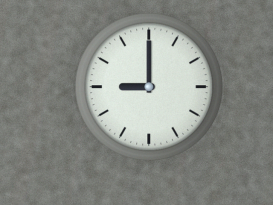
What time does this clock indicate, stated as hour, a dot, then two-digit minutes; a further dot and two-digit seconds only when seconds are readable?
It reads 9.00
